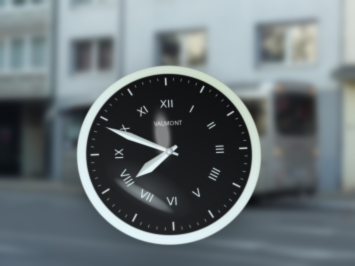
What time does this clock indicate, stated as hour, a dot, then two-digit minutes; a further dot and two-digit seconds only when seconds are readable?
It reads 7.49
